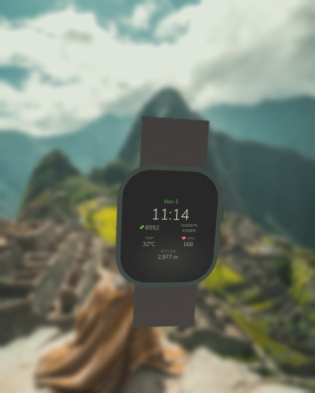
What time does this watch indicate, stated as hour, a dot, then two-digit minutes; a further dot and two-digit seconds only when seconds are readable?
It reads 11.14
